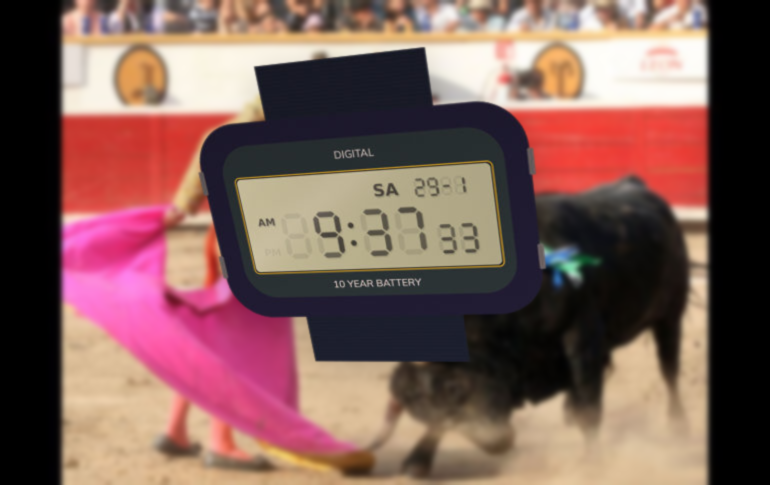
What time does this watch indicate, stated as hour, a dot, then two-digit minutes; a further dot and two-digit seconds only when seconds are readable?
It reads 9.37.33
